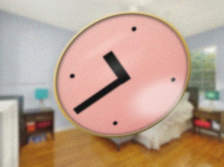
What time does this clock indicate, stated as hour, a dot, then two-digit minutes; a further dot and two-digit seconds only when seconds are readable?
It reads 10.38
